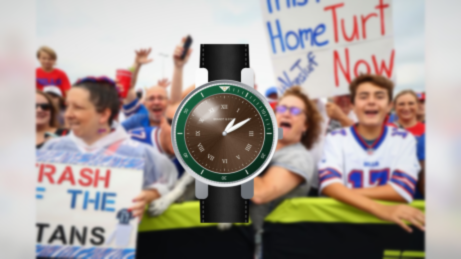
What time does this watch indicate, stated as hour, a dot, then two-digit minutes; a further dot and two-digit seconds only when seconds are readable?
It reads 1.10
